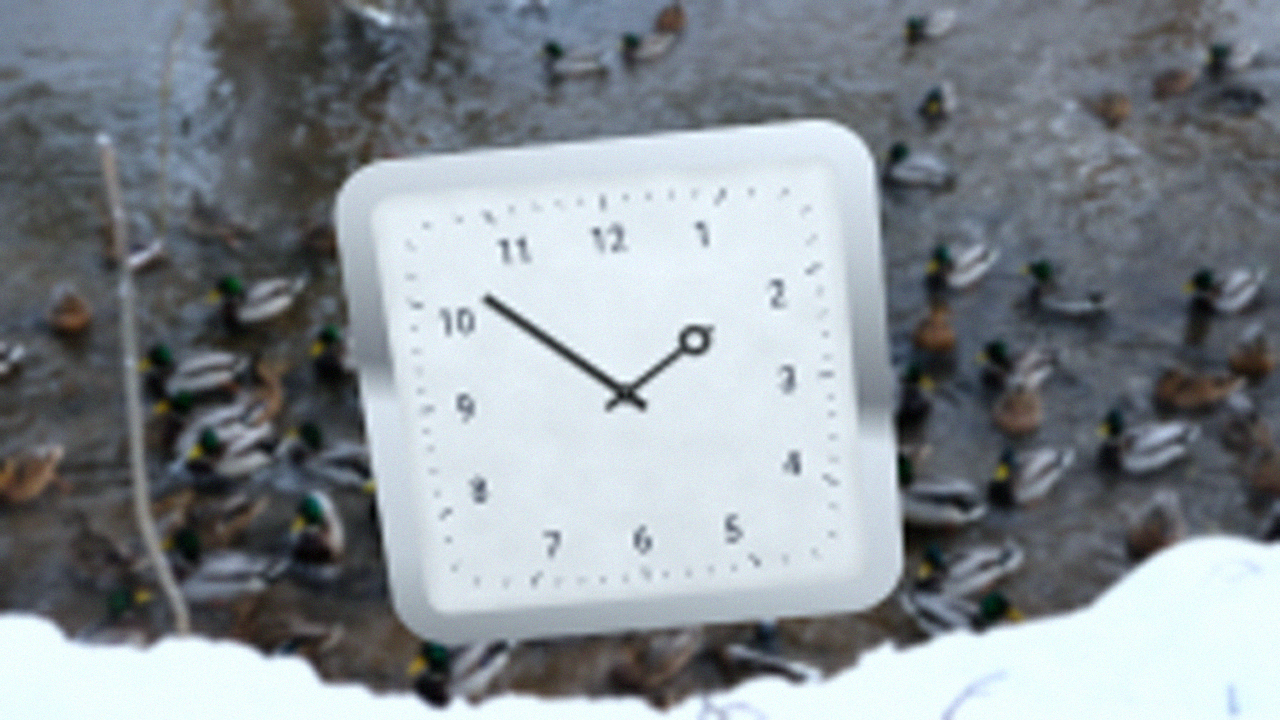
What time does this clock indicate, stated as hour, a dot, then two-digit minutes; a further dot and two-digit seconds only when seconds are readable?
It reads 1.52
